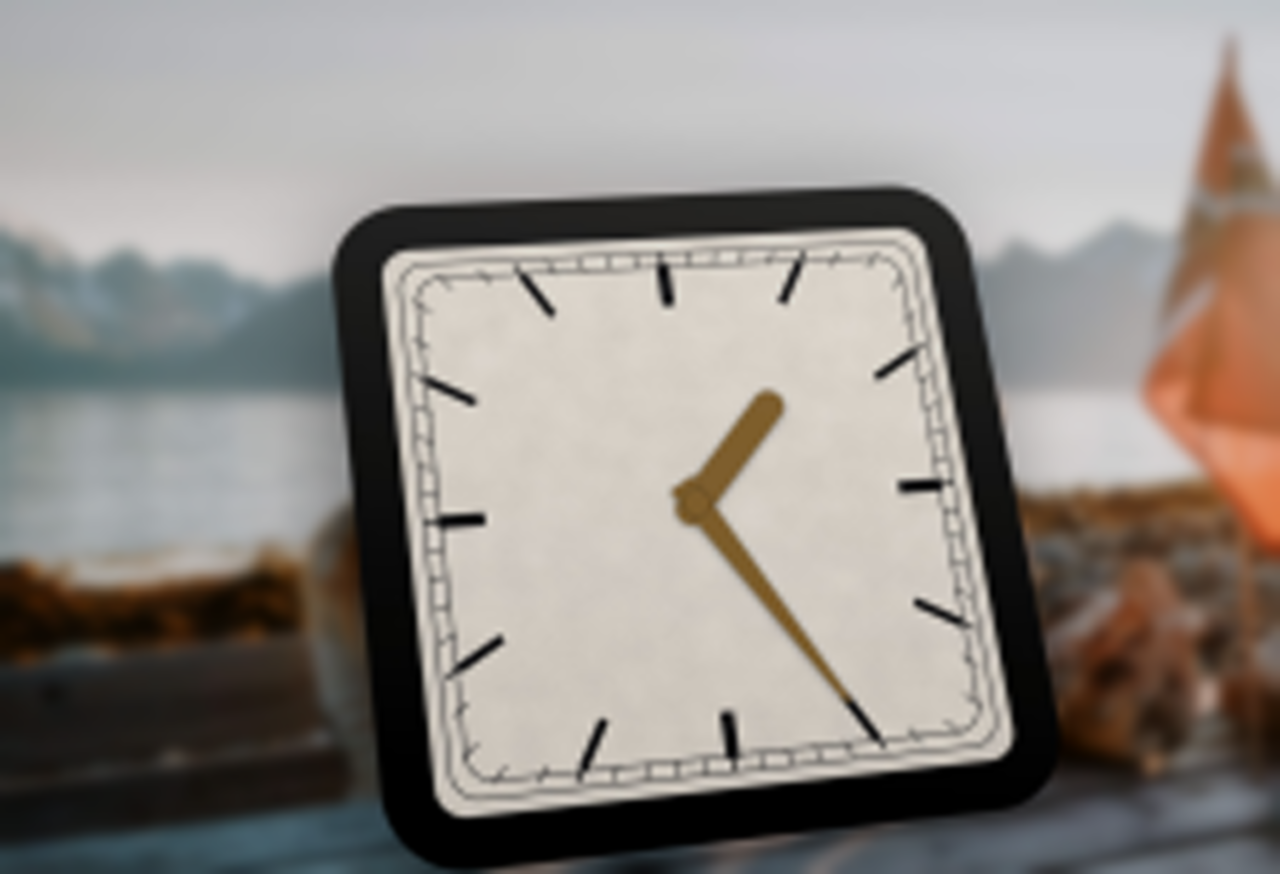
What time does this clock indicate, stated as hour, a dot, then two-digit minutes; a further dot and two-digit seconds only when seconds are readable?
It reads 1.25
